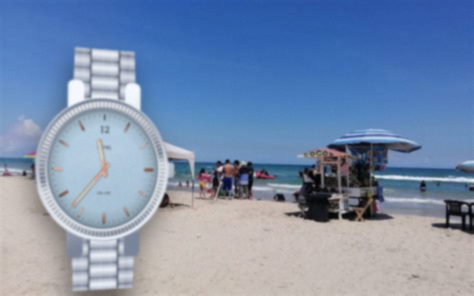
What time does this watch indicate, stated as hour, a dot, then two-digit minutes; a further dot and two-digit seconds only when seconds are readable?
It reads 11.37
